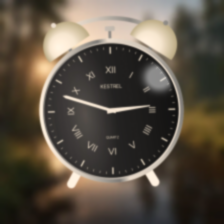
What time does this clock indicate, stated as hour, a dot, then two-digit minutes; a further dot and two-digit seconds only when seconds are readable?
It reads 2.48
